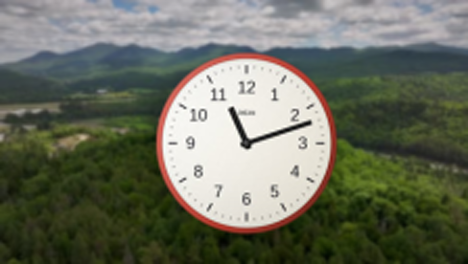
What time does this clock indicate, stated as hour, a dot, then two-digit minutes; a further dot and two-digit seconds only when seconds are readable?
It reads 11.12
